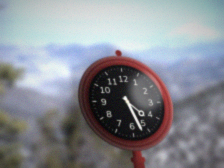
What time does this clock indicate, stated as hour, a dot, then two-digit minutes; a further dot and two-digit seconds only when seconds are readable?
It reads 4.27
